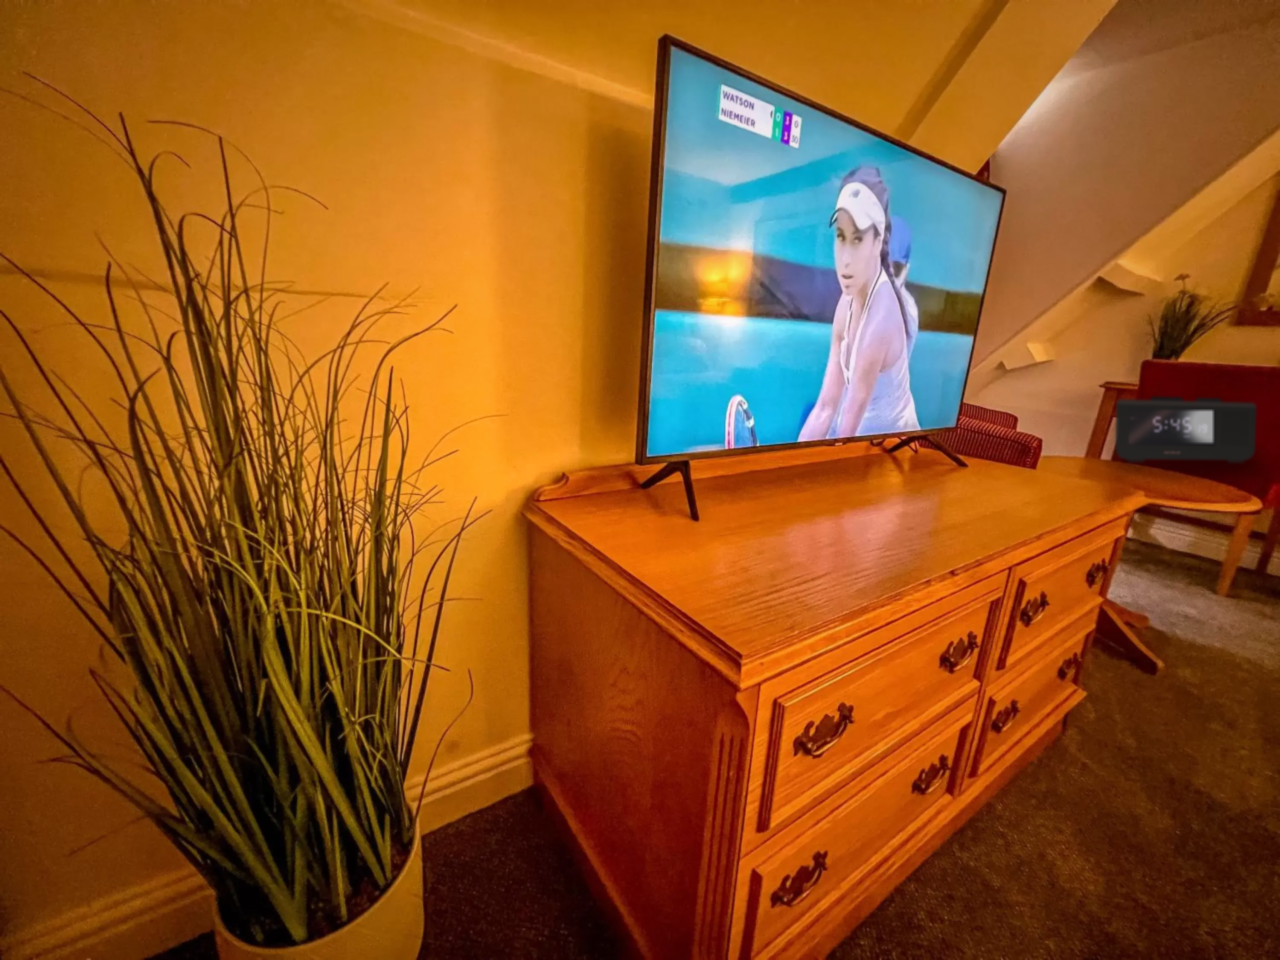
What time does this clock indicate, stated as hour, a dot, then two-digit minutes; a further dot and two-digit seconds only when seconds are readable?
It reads 5.45
